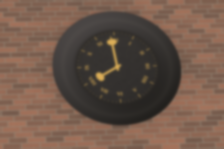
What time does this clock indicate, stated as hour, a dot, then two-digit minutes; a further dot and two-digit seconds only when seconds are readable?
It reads 7.59
